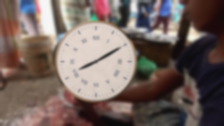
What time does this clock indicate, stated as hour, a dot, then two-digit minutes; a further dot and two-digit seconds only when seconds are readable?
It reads 8.10
